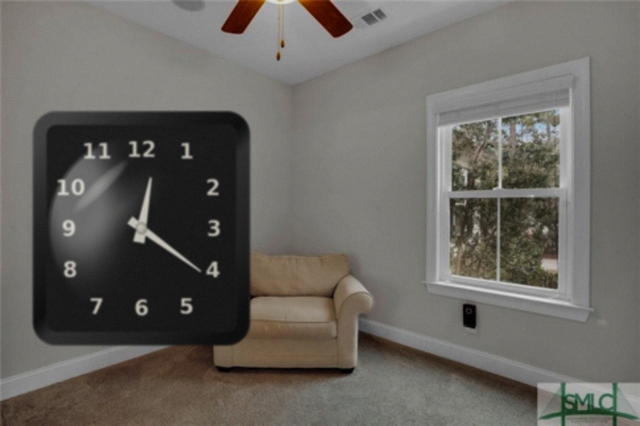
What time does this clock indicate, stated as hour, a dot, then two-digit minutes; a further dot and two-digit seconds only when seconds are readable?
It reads 12.21
